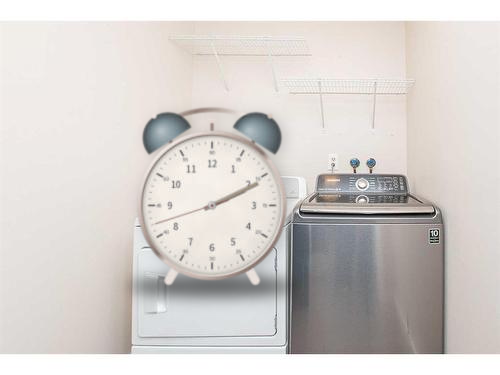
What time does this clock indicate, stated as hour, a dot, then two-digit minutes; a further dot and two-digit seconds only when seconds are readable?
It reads 2.10.42
